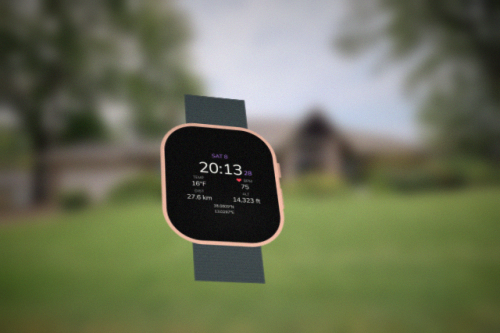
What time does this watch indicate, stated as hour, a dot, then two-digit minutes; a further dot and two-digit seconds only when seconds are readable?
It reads 20.13
